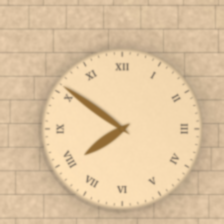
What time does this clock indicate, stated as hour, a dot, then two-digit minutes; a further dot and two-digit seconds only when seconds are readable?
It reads 7.51
